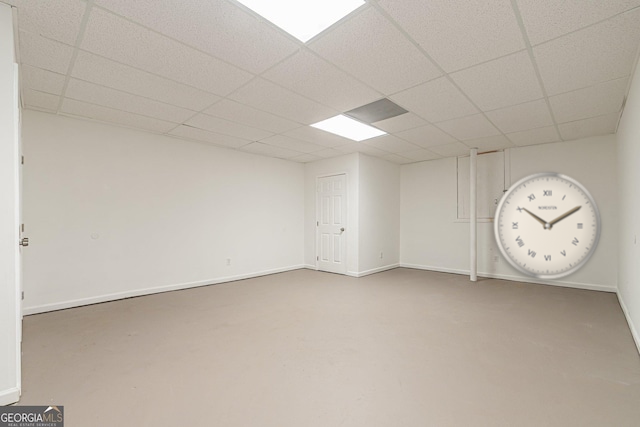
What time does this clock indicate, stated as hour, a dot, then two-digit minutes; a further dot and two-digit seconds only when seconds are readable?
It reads 10.10
